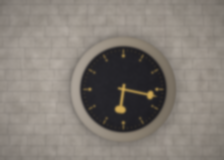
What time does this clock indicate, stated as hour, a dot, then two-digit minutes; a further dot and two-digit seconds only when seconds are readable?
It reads 6.17
